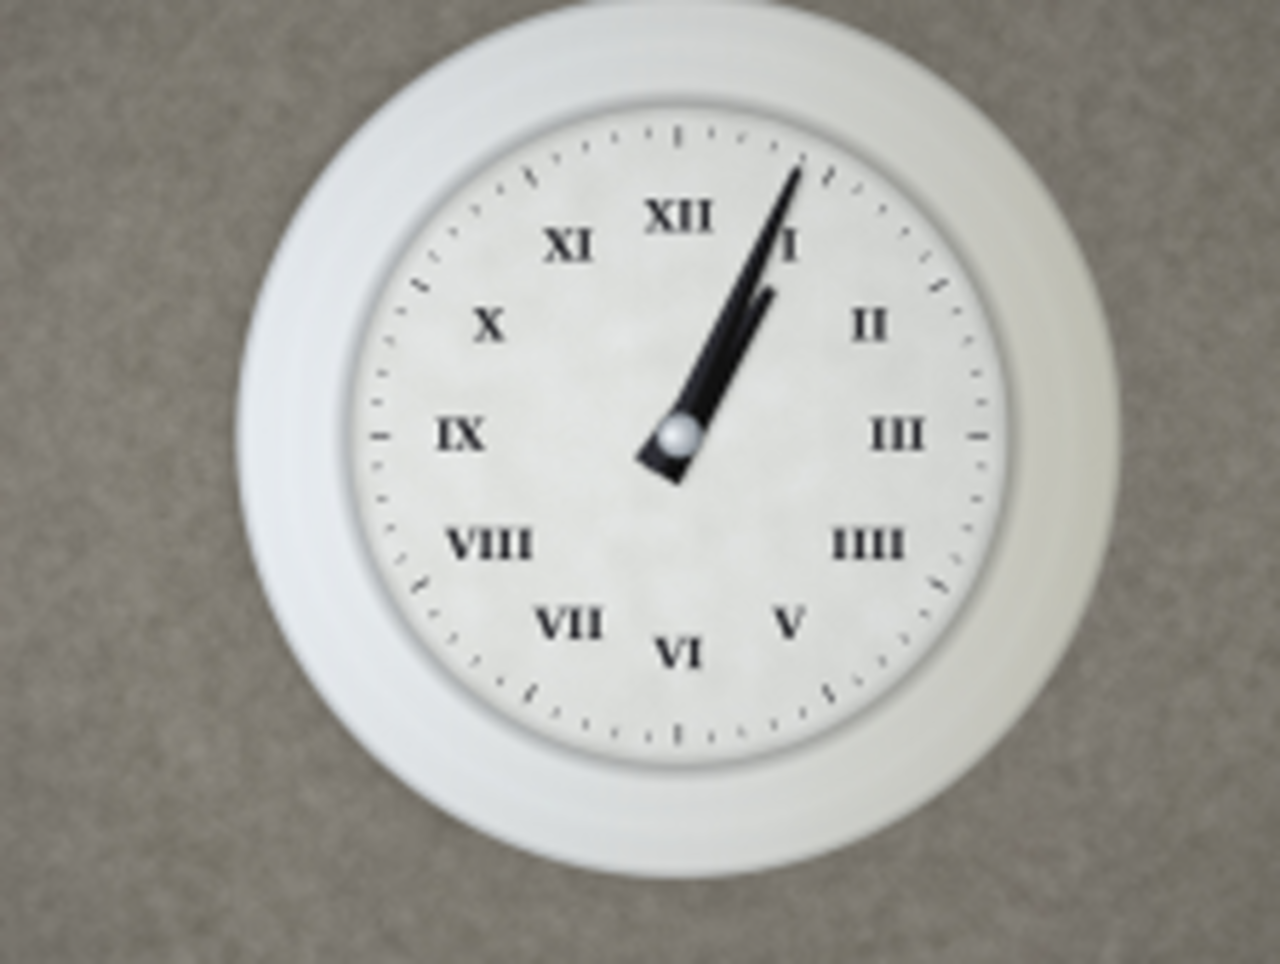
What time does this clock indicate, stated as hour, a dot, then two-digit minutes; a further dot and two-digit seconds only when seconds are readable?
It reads 1.04
